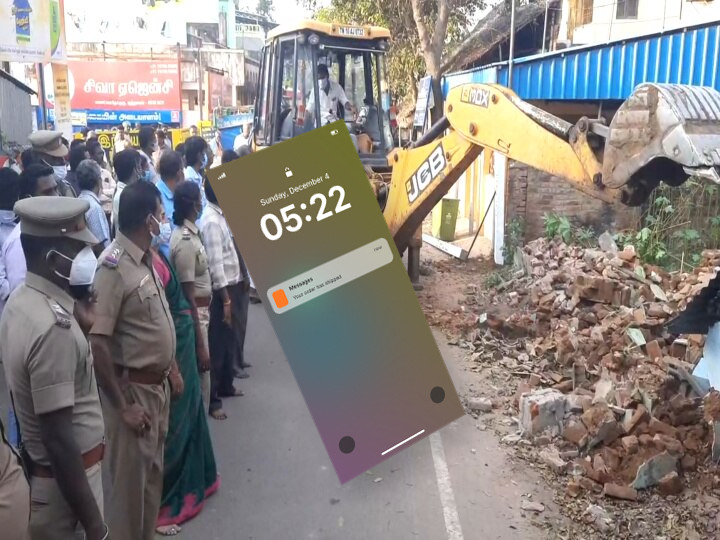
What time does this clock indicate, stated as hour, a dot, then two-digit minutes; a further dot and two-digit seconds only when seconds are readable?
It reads 5.22
